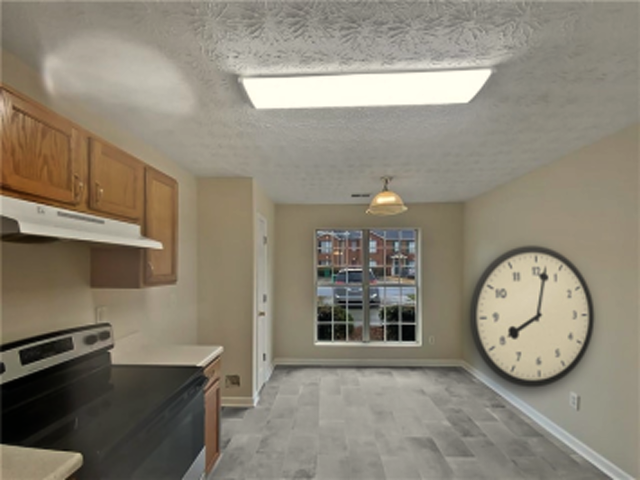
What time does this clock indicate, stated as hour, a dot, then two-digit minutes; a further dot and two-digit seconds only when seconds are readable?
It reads 8.02
